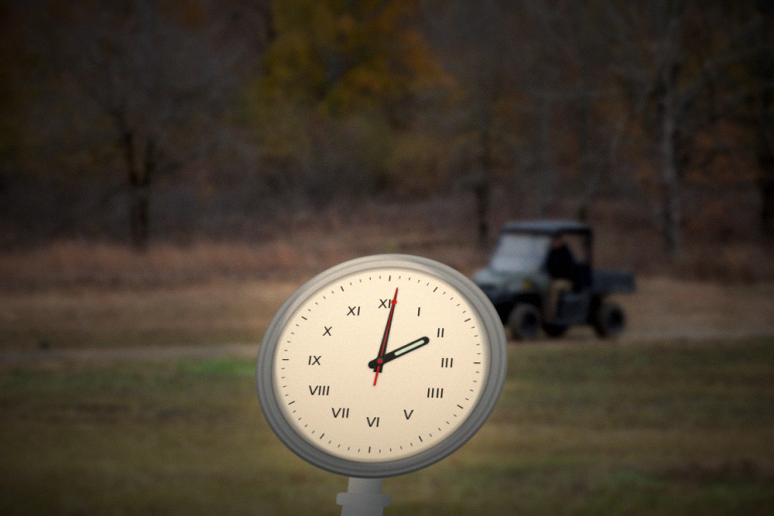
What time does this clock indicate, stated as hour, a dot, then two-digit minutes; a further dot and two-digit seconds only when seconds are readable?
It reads 2.01.01
